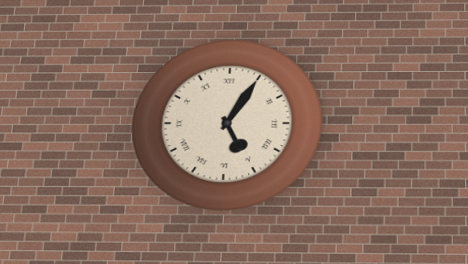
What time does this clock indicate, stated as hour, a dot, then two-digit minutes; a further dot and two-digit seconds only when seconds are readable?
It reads 5.05
